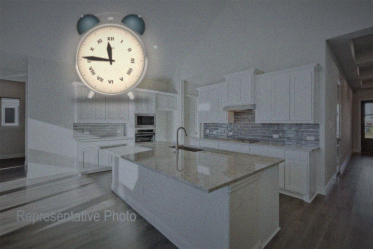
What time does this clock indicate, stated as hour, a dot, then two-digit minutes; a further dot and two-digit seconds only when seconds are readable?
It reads 11.46
